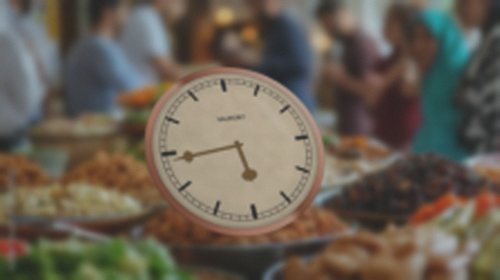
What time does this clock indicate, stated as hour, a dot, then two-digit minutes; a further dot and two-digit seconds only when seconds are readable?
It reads 5.44
